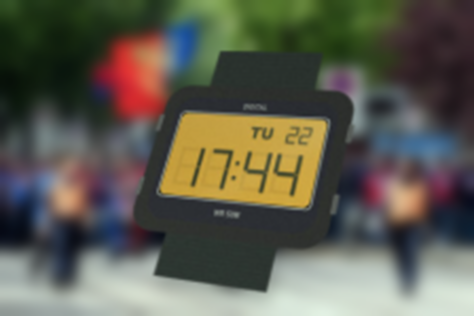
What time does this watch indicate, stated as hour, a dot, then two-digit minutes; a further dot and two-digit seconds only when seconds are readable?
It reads 17.44
